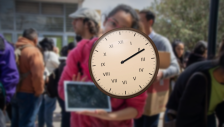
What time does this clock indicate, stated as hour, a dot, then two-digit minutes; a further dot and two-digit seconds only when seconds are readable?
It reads 2.11
